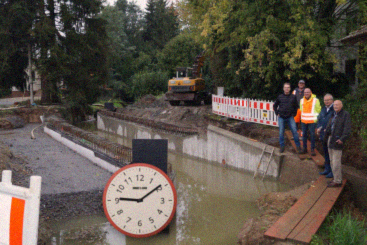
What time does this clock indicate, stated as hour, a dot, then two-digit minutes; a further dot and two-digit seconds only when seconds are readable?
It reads 9.09
